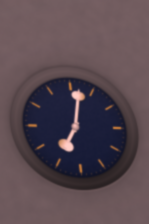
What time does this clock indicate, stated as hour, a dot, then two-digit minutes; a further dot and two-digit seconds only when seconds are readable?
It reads 7.02
